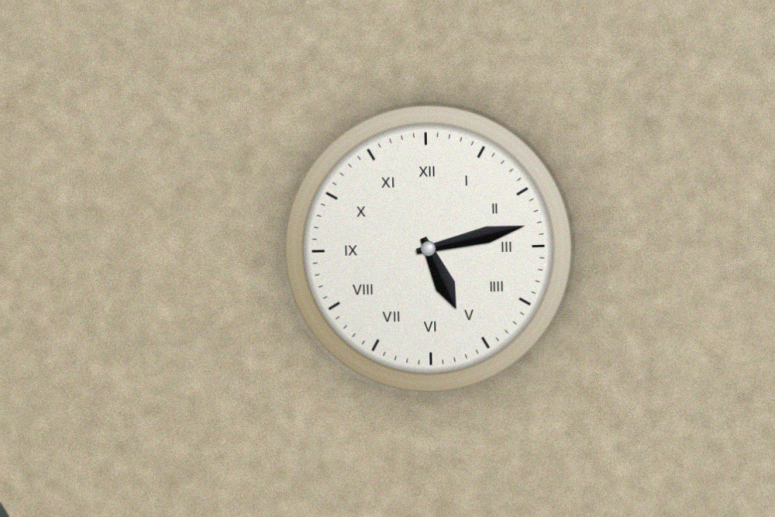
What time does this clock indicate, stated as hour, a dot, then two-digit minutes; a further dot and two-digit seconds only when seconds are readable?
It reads 5.13
